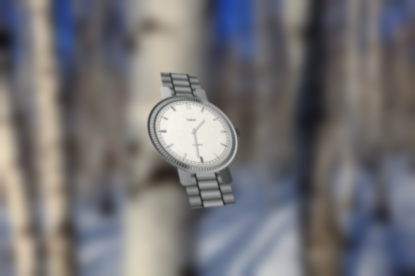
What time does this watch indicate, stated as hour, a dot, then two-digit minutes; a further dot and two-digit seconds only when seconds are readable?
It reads 1.31
